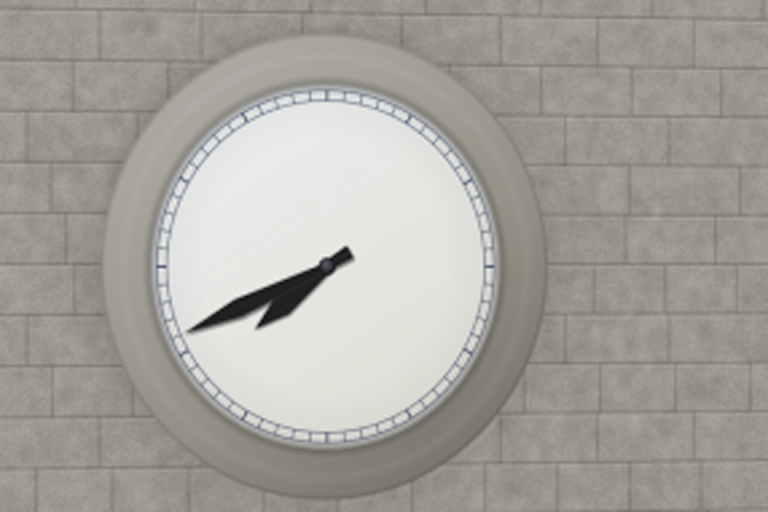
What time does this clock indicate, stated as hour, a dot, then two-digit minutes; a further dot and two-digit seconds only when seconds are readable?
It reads 7.41
